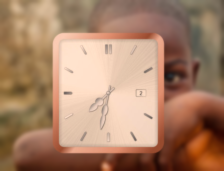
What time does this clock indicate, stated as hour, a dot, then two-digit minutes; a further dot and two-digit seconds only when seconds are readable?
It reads 7.32
